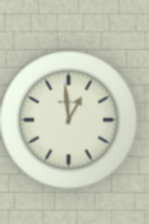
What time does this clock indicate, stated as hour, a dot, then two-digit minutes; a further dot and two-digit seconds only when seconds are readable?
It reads 12.59
